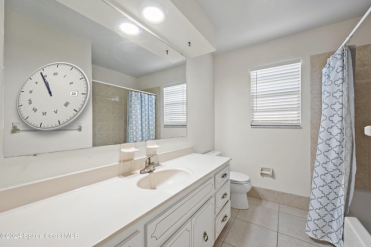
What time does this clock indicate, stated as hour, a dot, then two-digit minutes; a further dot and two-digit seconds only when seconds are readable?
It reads 10.54
